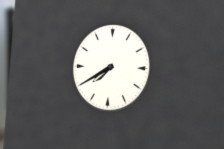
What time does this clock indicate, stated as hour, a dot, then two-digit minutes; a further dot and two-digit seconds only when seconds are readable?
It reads 7.40
